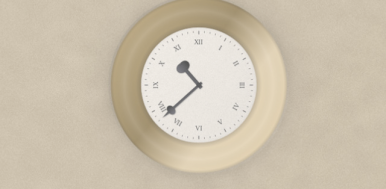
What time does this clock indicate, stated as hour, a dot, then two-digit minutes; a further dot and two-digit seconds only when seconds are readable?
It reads 10.38
